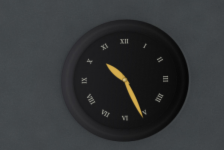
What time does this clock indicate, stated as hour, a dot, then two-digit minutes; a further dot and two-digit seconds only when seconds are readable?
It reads 10.26
